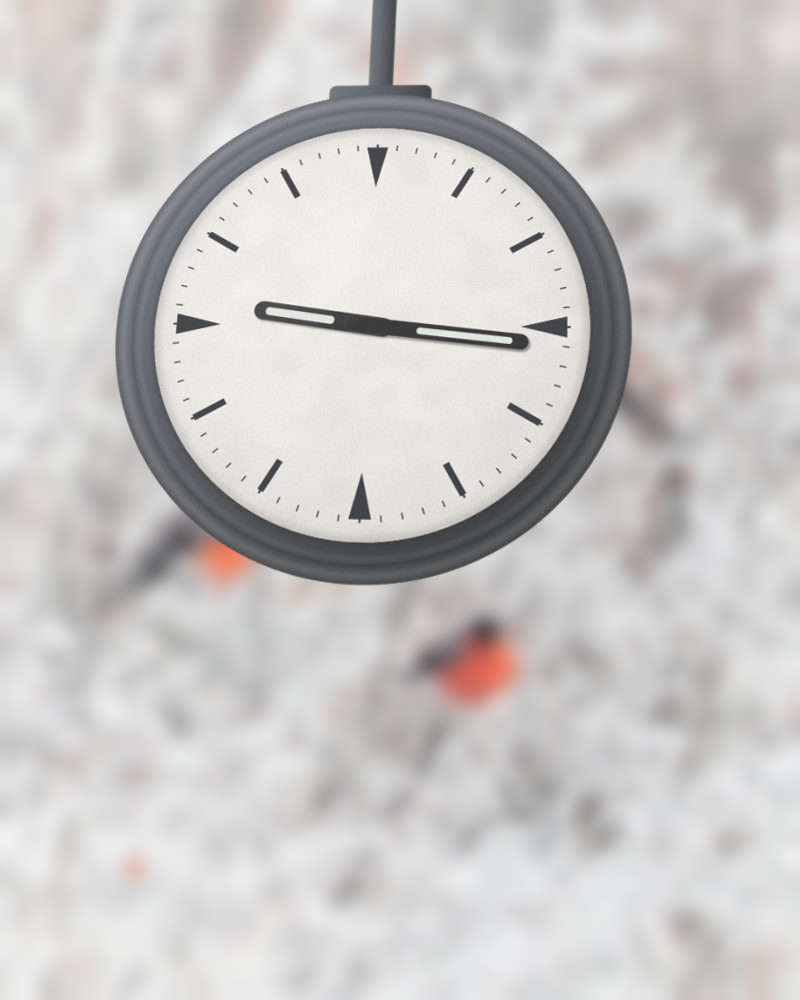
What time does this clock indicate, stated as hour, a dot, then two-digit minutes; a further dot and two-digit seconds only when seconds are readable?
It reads 9.16
